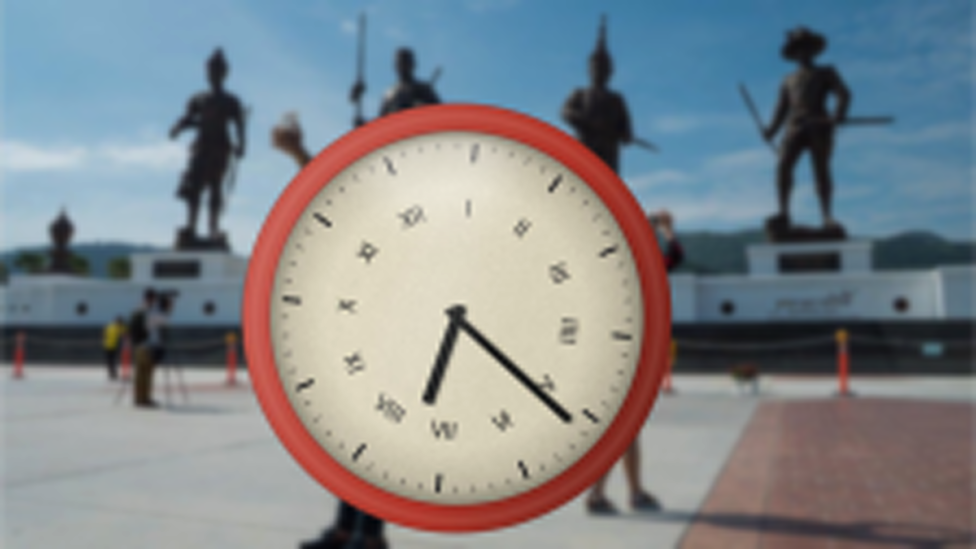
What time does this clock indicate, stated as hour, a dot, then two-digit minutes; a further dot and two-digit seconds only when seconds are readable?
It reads 7.26
